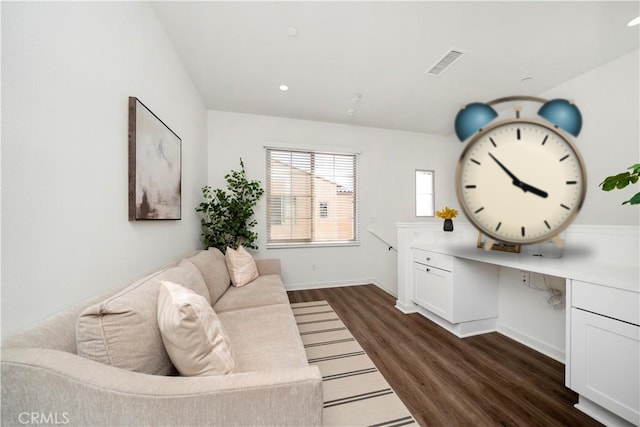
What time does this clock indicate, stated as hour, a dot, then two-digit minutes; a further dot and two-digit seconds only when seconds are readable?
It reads 3.53
